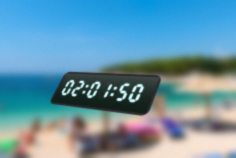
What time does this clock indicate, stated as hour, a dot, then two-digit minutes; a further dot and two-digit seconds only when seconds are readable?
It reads 2.01.50
